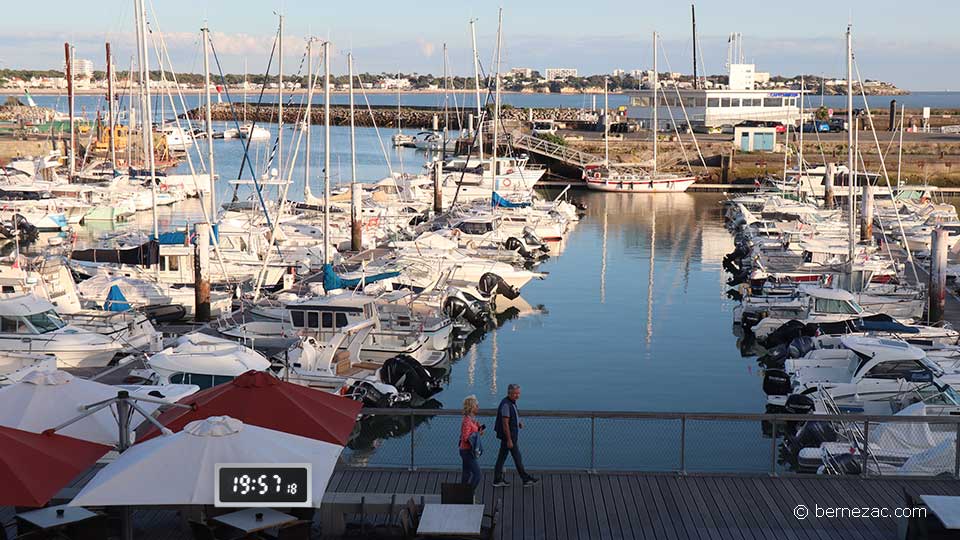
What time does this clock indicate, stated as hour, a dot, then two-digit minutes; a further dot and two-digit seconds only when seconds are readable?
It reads 19.57.18
